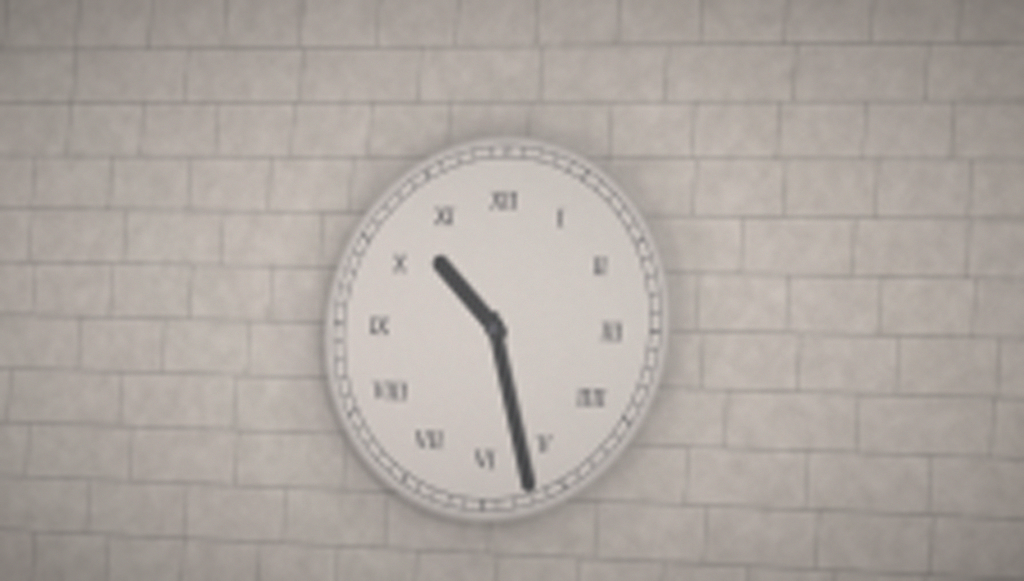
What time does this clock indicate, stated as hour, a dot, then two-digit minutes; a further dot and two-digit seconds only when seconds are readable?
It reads 10.27
